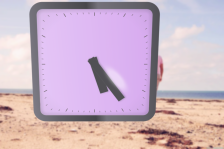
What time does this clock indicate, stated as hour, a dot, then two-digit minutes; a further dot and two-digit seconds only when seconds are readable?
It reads 5.24
